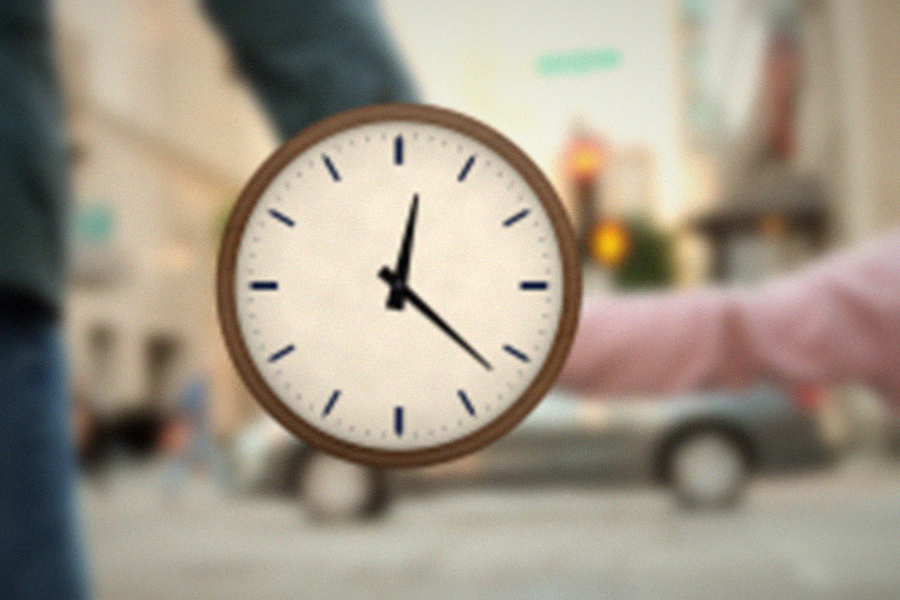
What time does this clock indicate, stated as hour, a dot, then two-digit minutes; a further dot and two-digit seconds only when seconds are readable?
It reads 12.22
